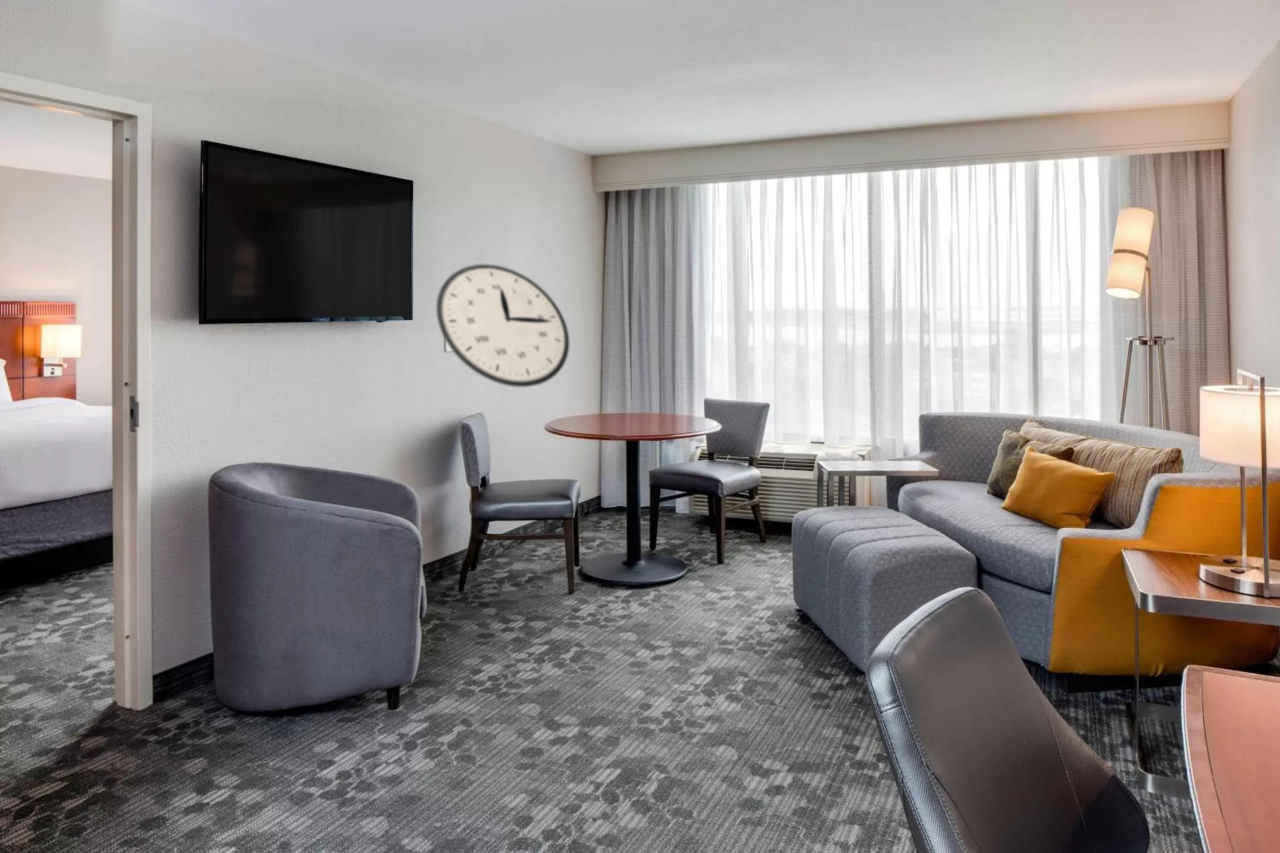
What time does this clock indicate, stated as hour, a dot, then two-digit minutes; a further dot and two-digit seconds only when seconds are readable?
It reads 12.16
